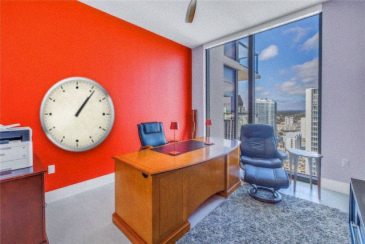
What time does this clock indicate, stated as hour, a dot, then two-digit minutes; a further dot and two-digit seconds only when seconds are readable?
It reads 1.06
